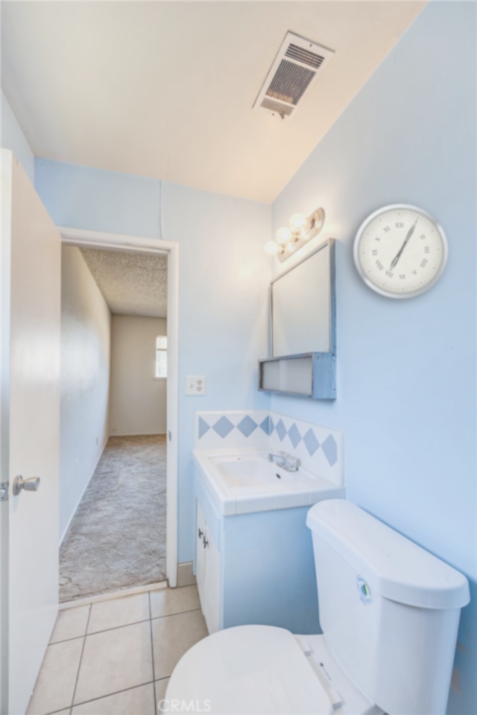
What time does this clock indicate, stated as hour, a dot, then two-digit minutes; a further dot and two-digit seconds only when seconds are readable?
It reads 7.05
